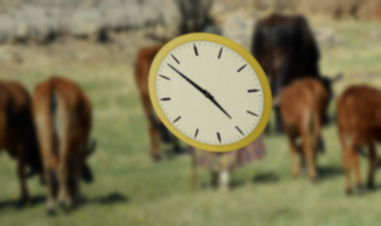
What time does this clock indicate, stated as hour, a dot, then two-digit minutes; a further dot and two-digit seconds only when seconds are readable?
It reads 4.53
